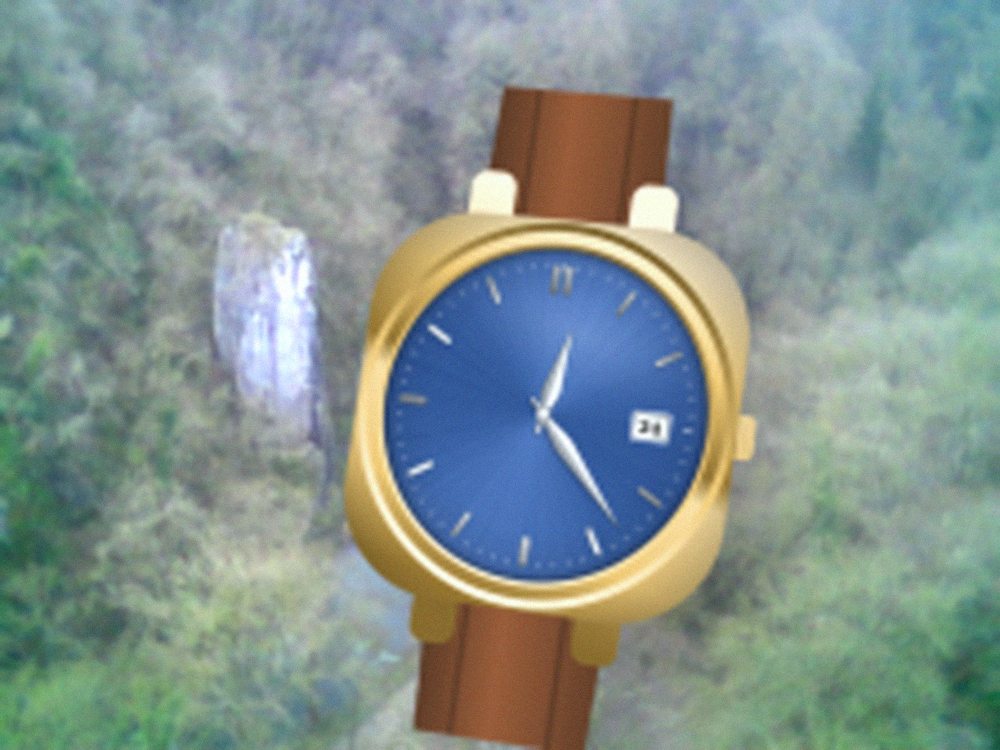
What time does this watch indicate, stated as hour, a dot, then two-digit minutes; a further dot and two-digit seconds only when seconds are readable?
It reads 12.23
